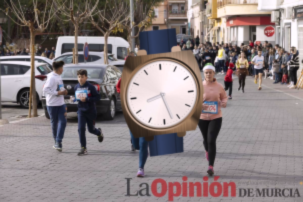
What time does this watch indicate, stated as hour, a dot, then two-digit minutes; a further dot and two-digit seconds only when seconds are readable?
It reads 8.27
